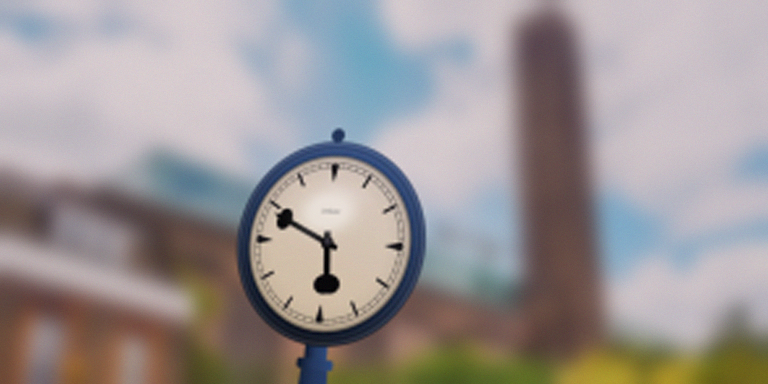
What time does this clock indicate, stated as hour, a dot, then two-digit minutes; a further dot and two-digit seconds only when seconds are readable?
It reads 5.49
